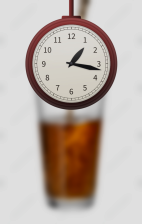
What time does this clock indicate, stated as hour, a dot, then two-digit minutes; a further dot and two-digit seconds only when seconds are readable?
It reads 1.17
